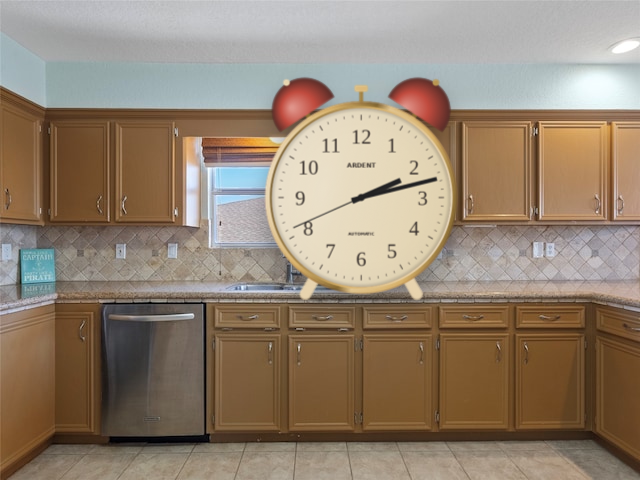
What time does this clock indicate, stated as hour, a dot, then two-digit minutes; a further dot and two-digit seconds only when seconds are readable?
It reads 2.12.41
